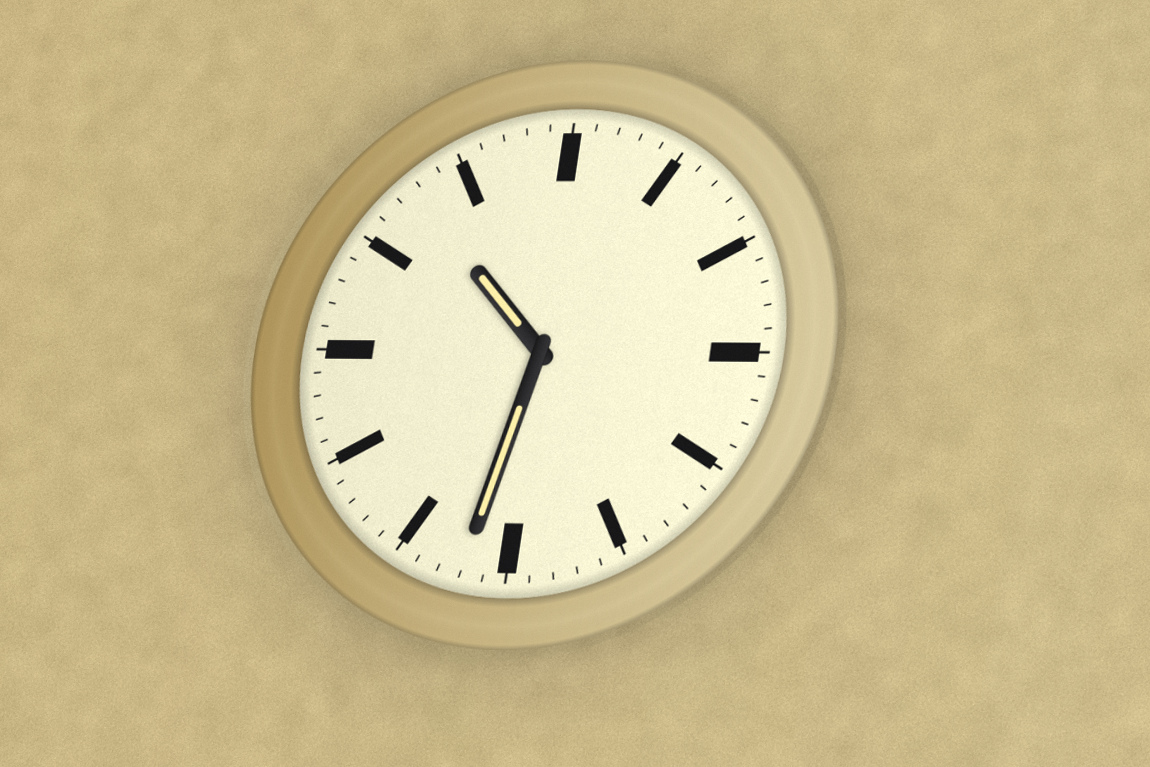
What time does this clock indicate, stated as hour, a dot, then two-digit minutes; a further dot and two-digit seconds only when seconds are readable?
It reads 10.32
